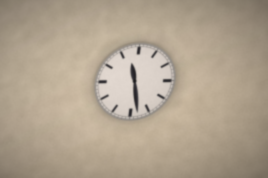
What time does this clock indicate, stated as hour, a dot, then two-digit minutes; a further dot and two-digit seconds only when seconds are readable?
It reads 11.28
